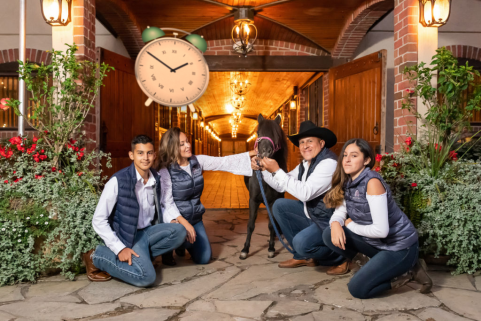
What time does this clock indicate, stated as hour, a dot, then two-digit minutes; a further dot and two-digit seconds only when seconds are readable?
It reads 1.50
